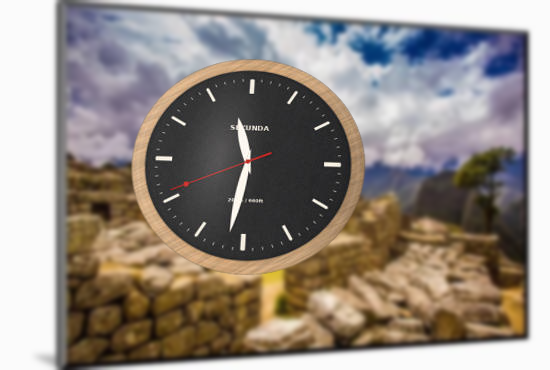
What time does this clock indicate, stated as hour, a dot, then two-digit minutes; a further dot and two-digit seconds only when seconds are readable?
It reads 11.31.41
